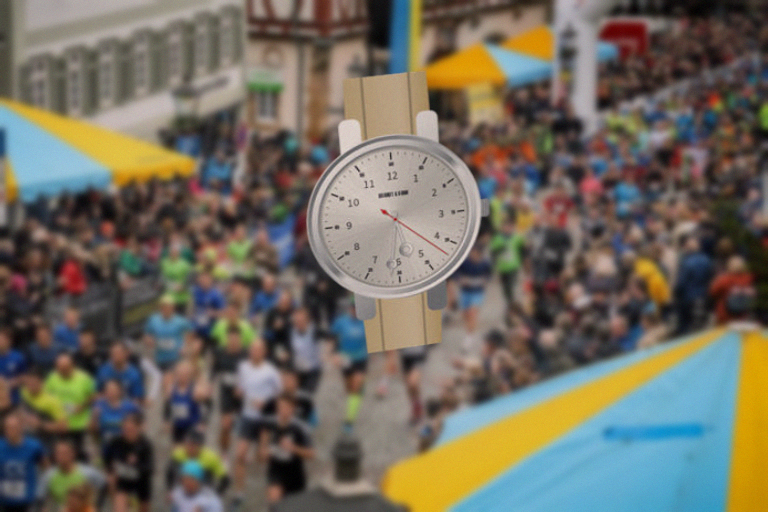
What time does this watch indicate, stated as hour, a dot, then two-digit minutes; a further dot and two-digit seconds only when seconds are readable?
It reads 5.31.22
